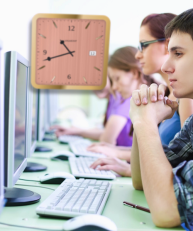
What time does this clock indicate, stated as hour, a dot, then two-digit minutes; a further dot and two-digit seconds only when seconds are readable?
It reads 10.42
